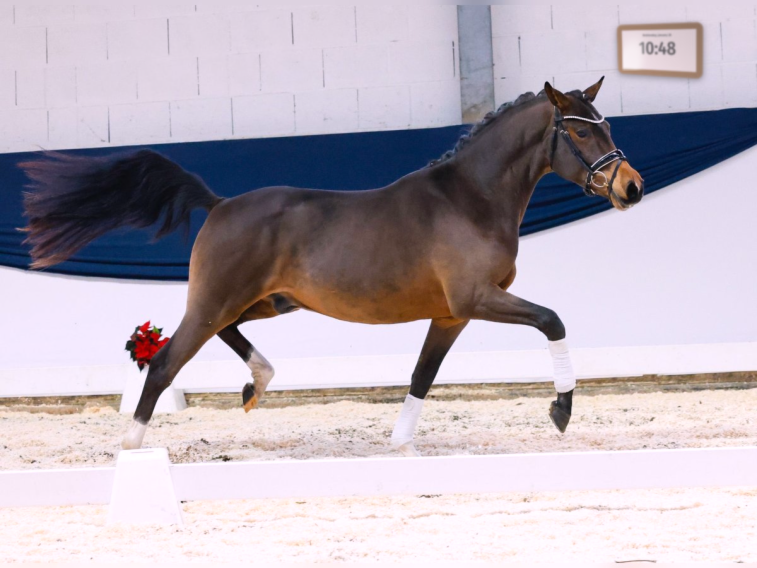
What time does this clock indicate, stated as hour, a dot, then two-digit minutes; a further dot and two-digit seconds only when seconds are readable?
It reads 10.48
